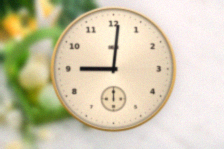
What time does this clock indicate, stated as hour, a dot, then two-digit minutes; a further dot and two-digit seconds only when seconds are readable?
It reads 9.01
